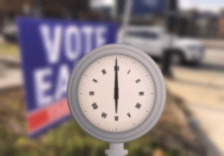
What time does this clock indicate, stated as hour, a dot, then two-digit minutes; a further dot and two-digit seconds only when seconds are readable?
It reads 6.00
